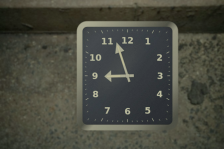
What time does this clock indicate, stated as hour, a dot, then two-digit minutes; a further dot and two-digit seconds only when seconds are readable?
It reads 8.57
